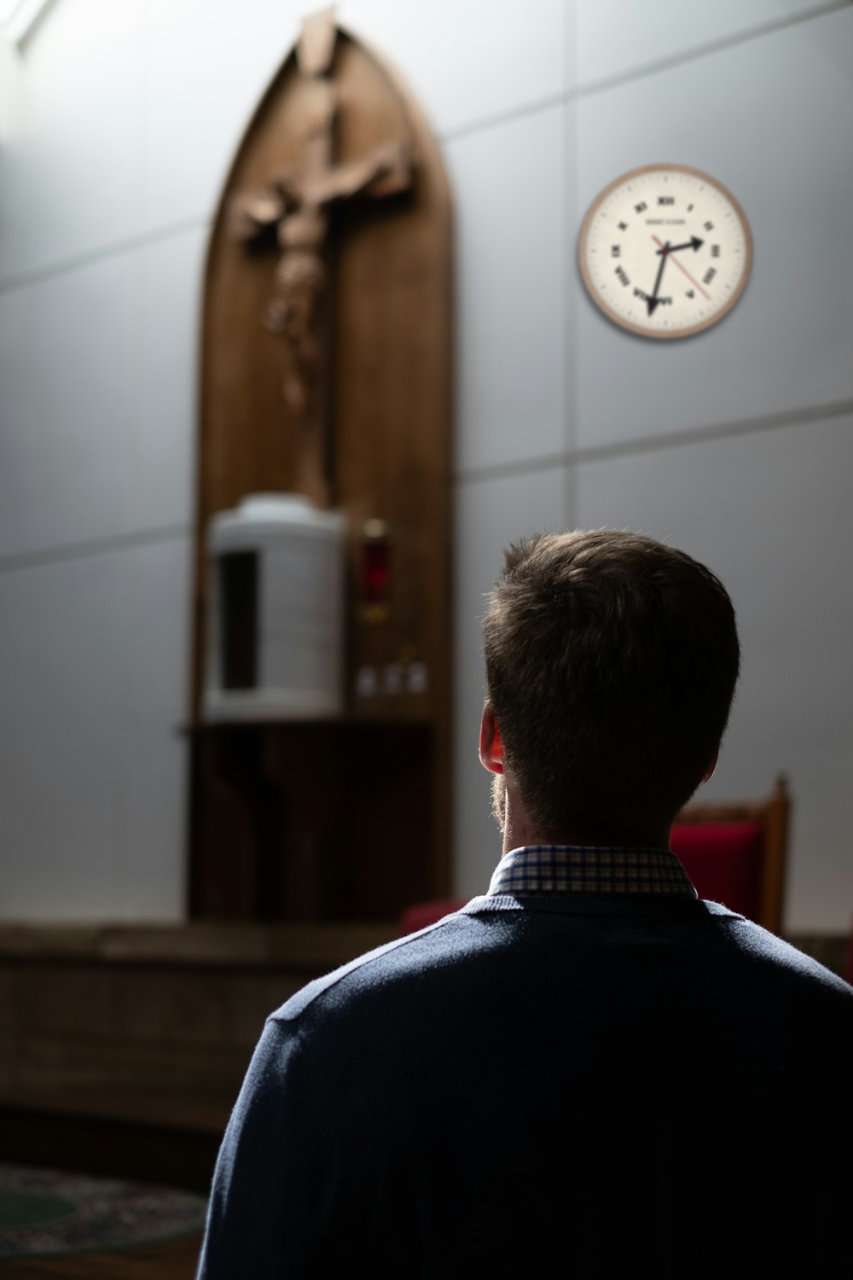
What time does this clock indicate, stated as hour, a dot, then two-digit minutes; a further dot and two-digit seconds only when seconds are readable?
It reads 2.32.23
